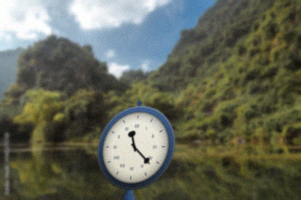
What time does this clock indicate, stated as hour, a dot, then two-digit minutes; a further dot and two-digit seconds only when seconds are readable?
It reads 11.22
